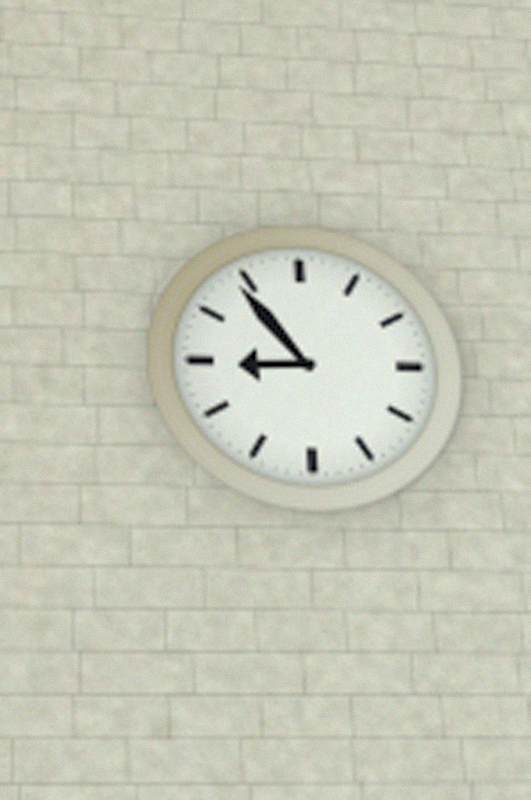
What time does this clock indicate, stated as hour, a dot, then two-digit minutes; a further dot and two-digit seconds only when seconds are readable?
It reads 8.54
